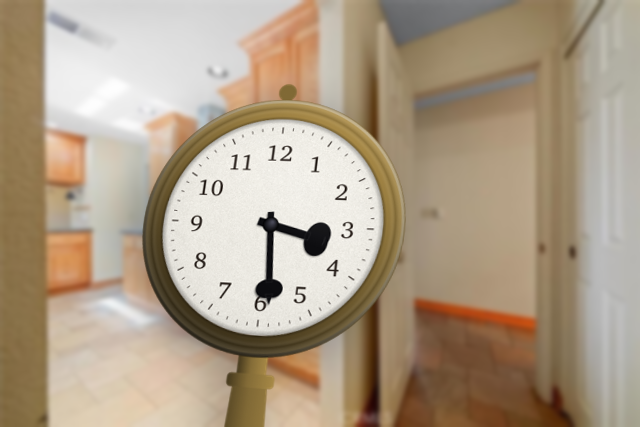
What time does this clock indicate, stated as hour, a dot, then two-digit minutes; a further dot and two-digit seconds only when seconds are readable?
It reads 3.29
